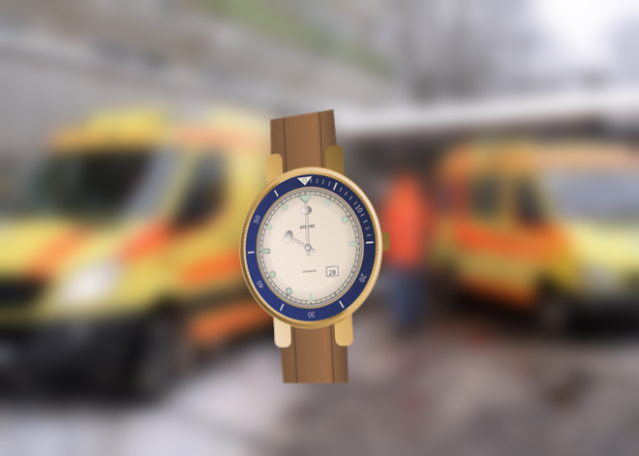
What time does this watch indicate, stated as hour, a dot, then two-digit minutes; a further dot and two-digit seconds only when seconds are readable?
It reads 10.00
